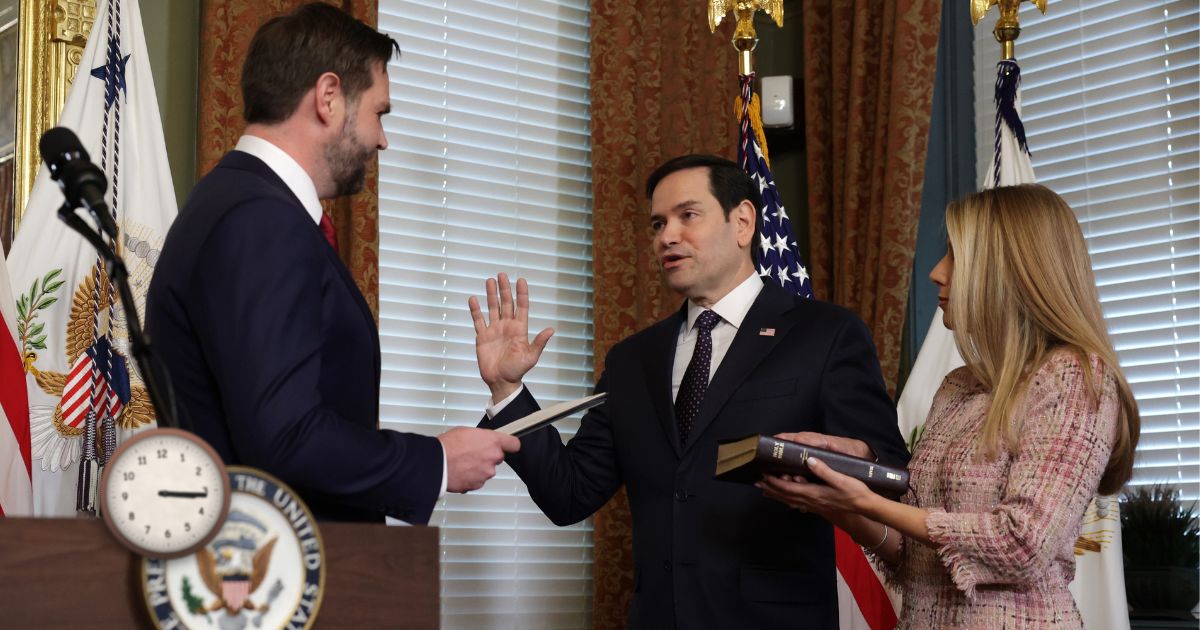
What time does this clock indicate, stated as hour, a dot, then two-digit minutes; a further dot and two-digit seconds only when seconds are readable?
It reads 3.16
